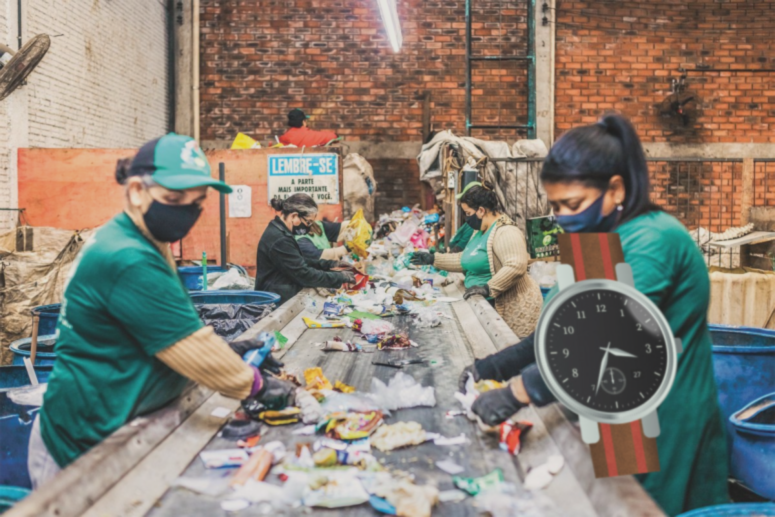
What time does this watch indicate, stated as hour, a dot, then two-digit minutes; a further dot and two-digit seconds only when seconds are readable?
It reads 3.34
